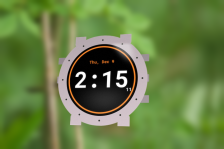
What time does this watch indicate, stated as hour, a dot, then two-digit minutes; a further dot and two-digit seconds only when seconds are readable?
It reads 2.15
